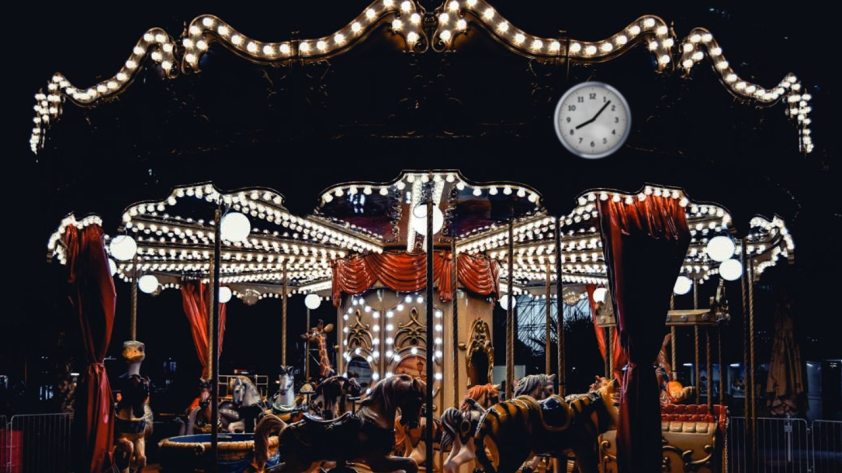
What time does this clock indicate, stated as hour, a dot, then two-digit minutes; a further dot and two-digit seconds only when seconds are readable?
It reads 8.07
